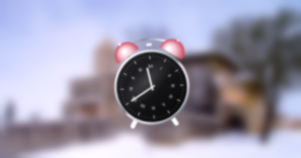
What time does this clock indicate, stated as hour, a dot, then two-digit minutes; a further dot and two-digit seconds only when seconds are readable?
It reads 11.40
